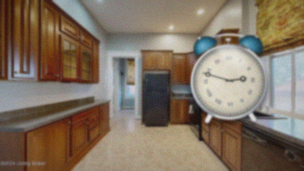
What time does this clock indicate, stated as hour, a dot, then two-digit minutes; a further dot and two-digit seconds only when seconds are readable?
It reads 2.48
